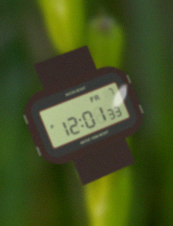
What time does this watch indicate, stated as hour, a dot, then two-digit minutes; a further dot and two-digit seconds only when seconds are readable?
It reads 12.01.33
